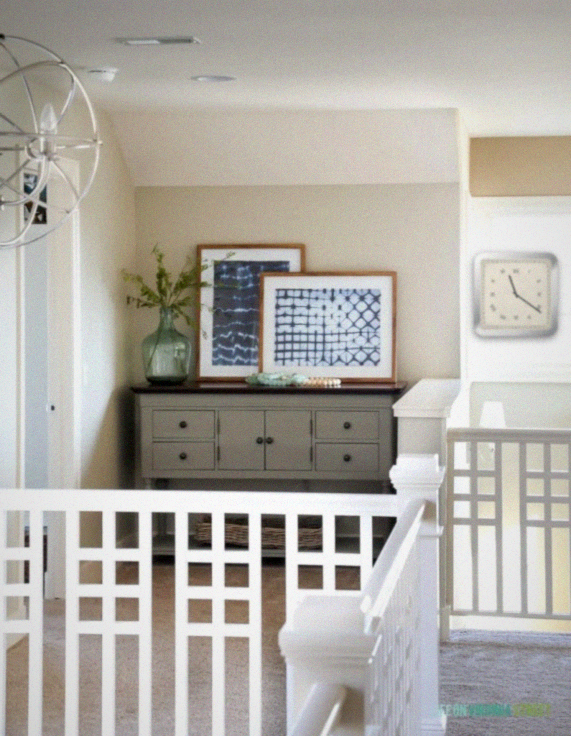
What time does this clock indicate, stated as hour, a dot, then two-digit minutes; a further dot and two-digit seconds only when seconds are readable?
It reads 11.21
